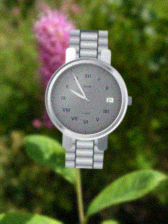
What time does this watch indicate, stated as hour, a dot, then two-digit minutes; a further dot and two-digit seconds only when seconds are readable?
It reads 9.55
